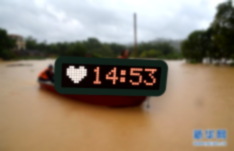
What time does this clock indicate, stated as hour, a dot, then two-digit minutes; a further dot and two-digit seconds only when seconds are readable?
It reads 14.53
